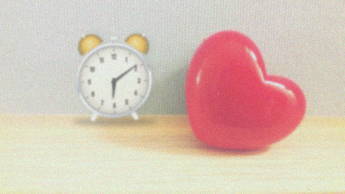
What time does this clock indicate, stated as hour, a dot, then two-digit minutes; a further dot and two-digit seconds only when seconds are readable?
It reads 6.09
